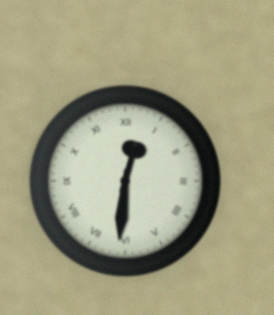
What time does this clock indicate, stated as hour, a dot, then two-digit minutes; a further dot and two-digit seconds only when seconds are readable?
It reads 12.31
